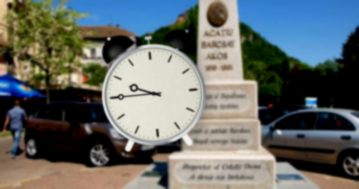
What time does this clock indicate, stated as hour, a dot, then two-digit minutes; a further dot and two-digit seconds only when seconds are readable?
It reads 9.45
